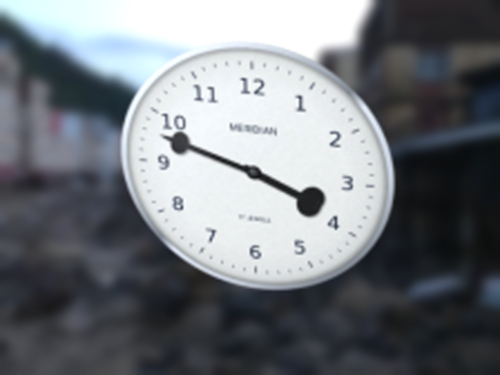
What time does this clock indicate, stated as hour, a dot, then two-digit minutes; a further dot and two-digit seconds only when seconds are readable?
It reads 3.48
